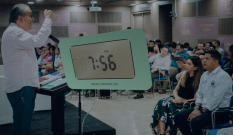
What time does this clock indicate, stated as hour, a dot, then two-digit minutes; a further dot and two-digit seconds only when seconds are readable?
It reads 7.56
